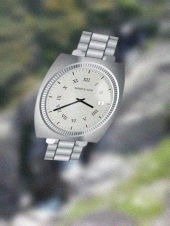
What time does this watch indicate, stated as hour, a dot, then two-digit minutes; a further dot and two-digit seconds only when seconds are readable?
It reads 3.40
